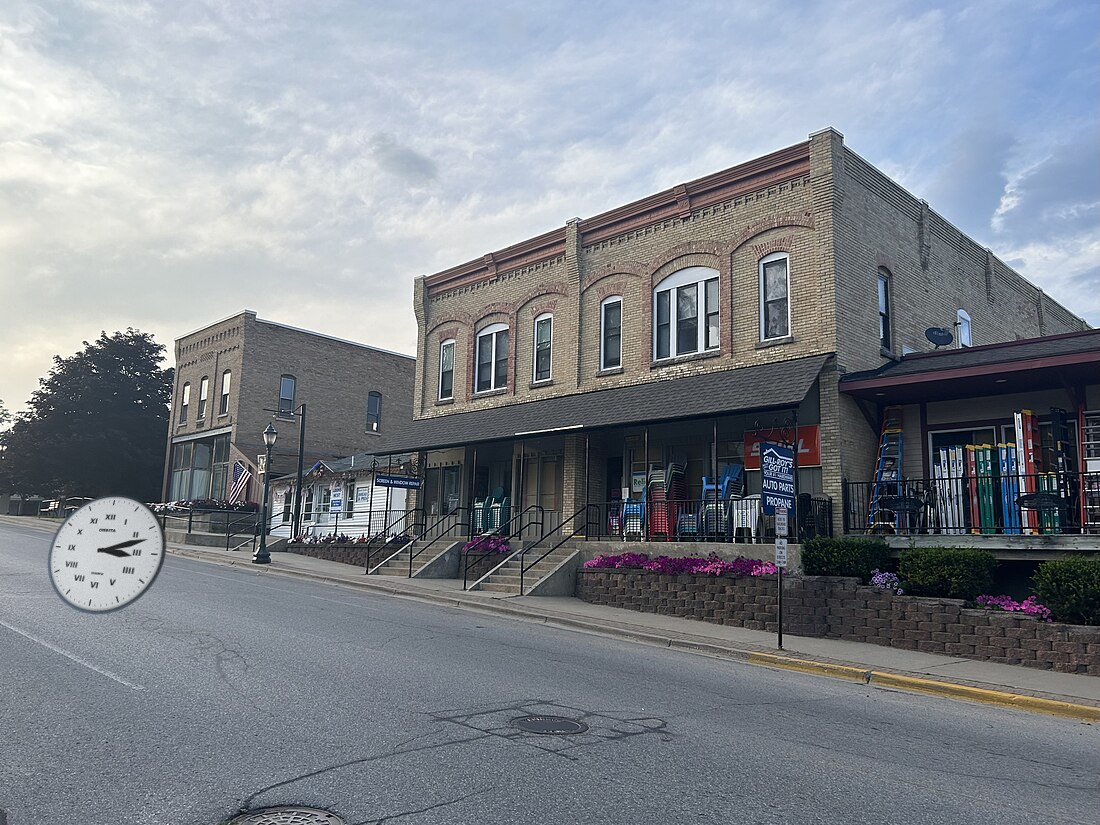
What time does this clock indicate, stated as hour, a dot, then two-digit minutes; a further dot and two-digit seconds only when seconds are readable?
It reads 3.12
